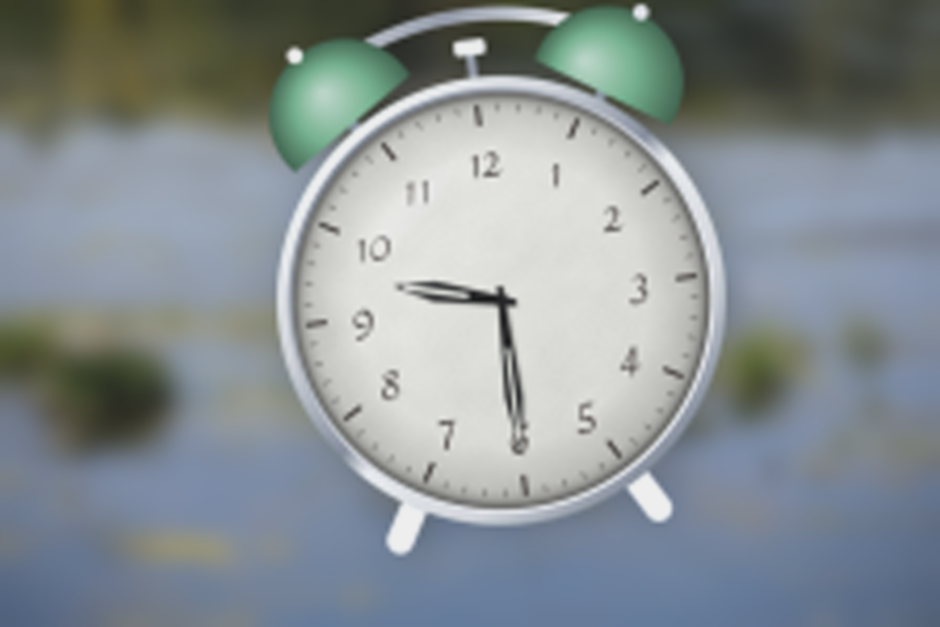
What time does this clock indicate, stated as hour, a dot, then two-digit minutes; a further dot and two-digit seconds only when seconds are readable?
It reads 9.30
